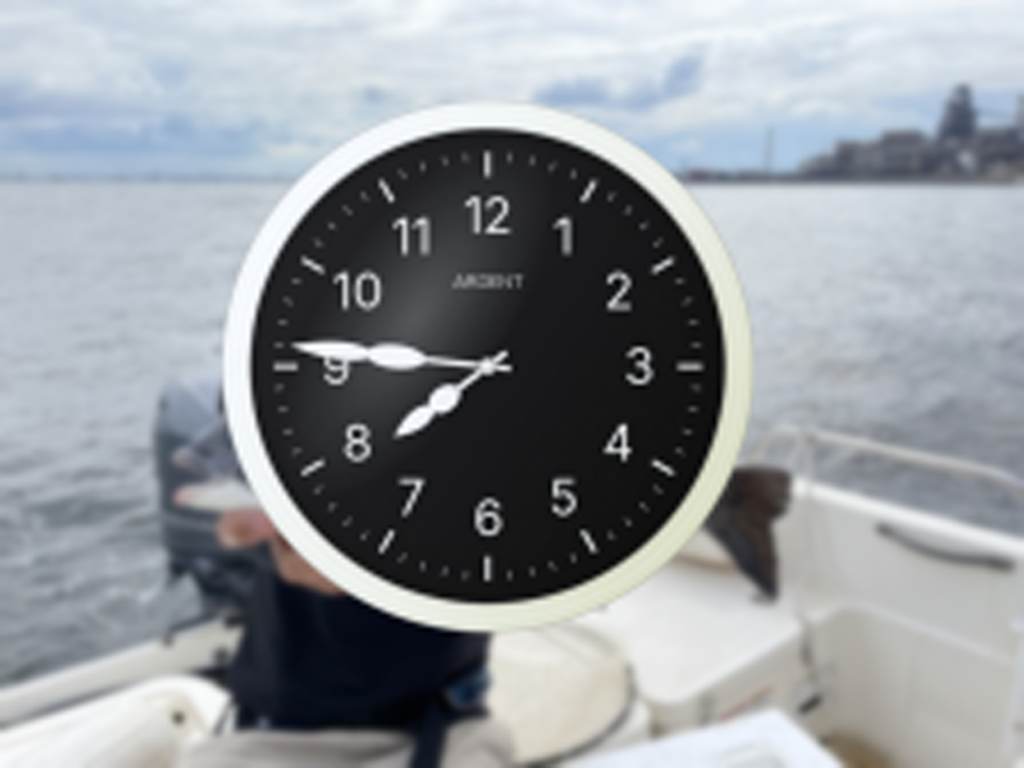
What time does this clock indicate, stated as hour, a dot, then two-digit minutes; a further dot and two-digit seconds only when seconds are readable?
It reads 7.46
